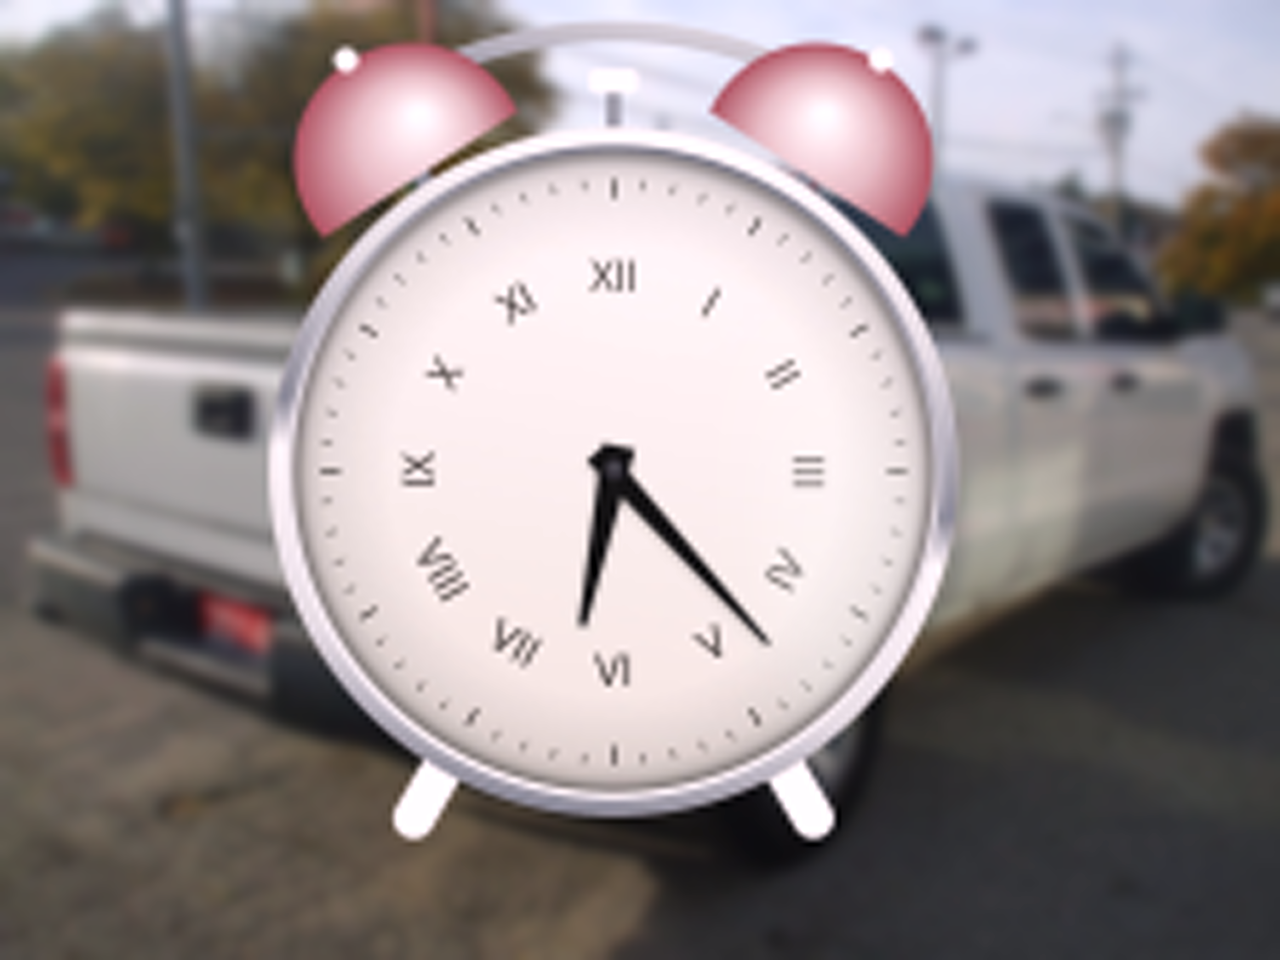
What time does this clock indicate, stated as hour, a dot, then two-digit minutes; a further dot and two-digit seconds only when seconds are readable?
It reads 6.23
